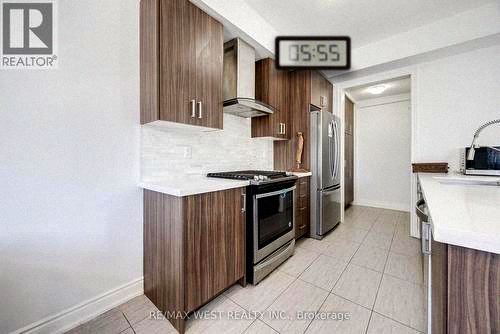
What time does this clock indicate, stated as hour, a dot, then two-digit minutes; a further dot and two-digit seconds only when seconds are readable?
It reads 5.55
